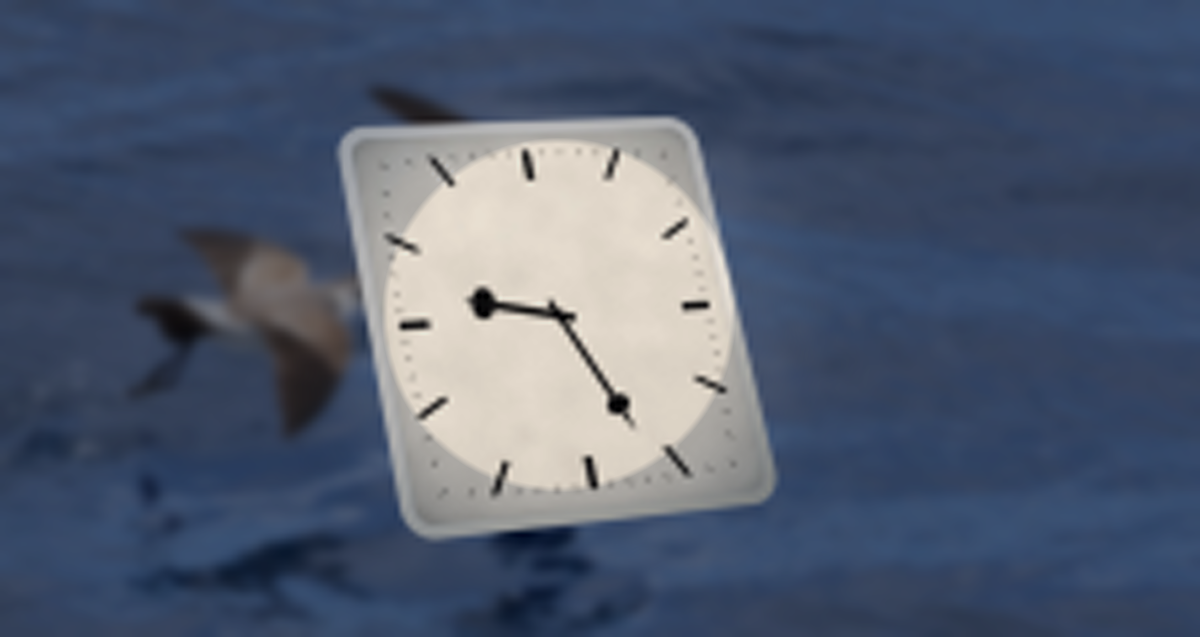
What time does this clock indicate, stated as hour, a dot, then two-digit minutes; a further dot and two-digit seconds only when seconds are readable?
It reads 9.26
